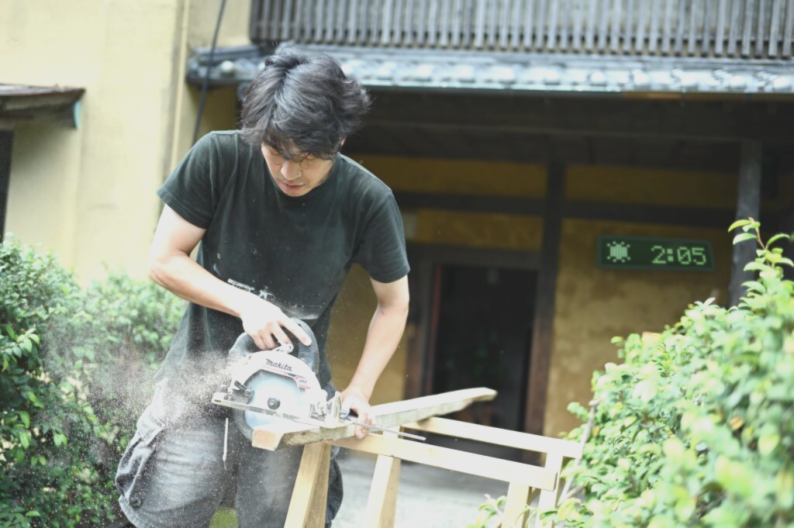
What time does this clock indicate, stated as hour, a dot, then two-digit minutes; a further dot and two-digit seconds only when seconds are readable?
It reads 2.05
